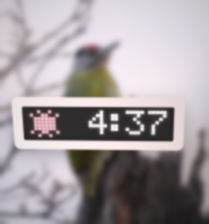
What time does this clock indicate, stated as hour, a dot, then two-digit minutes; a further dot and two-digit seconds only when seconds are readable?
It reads 4.37
